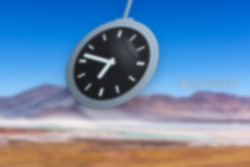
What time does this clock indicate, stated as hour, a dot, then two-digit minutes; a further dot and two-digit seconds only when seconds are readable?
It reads 6.47
